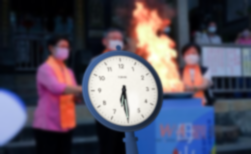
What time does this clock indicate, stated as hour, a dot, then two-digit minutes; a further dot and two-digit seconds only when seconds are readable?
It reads 6.30
